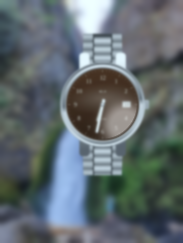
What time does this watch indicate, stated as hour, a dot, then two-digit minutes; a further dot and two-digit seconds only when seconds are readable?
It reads 6.32
